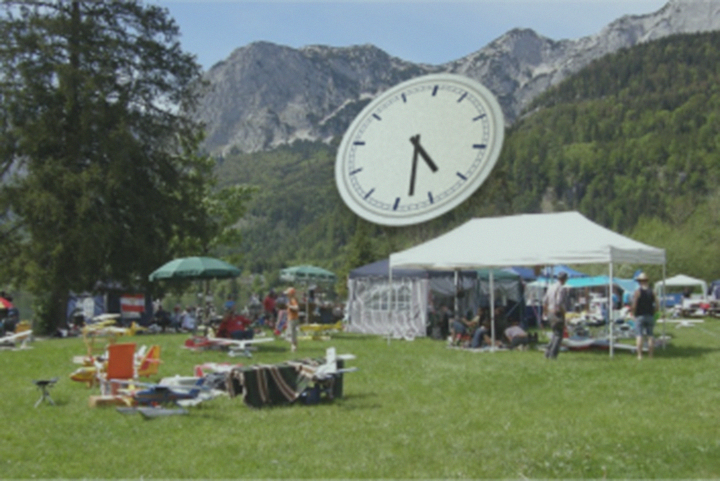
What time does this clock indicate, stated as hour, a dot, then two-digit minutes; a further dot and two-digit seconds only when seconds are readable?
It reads 4.28
